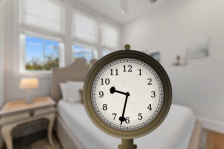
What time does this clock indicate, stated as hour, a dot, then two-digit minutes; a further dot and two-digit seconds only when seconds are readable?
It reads 9.32
